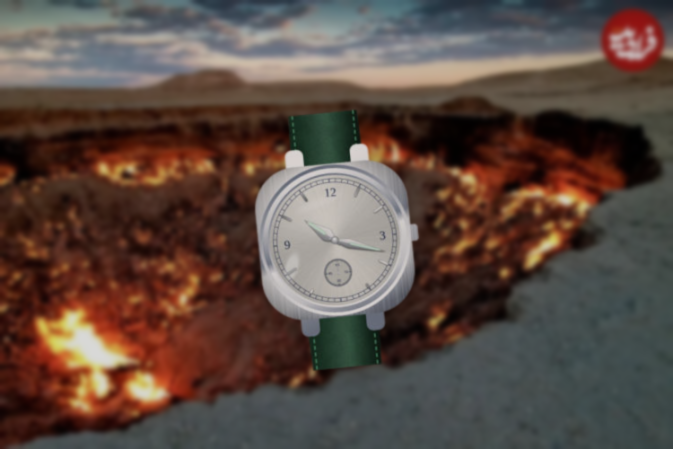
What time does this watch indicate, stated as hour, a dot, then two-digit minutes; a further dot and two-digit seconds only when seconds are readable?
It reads 10.18
